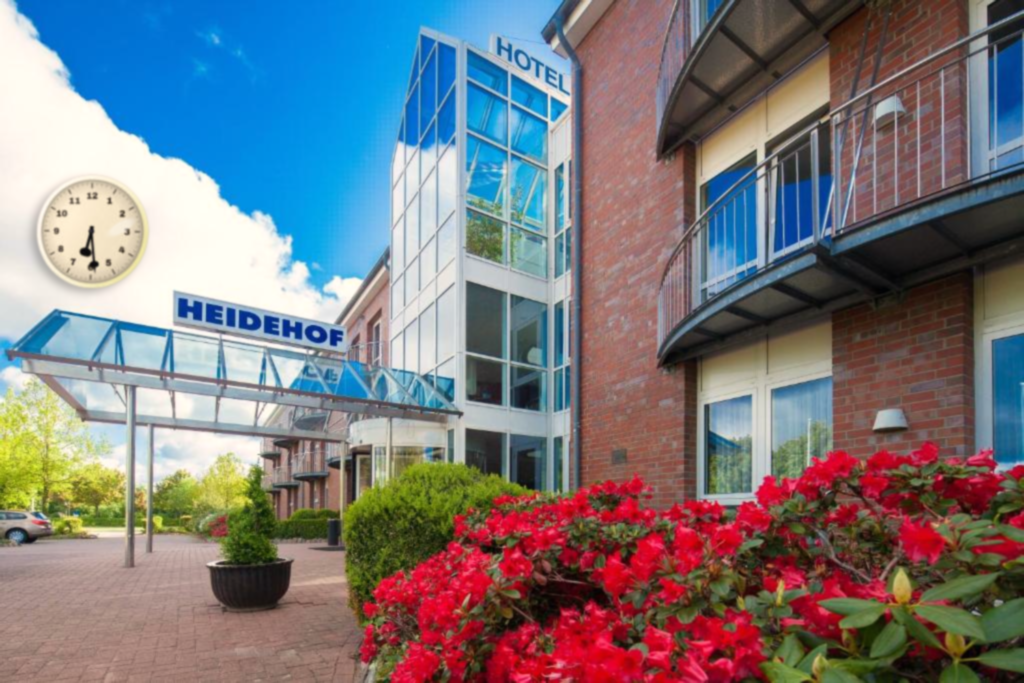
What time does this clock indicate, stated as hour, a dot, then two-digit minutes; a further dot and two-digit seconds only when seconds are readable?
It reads 6.29
